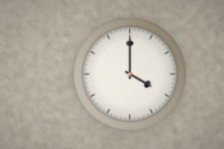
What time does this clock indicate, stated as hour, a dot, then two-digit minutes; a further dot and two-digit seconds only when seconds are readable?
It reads 4.00
